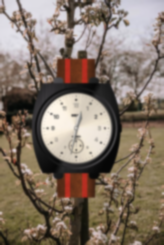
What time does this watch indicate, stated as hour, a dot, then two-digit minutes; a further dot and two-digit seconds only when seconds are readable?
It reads 12.32
